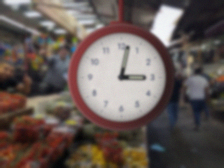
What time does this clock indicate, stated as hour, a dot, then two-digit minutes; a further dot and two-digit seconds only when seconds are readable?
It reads 3.02
